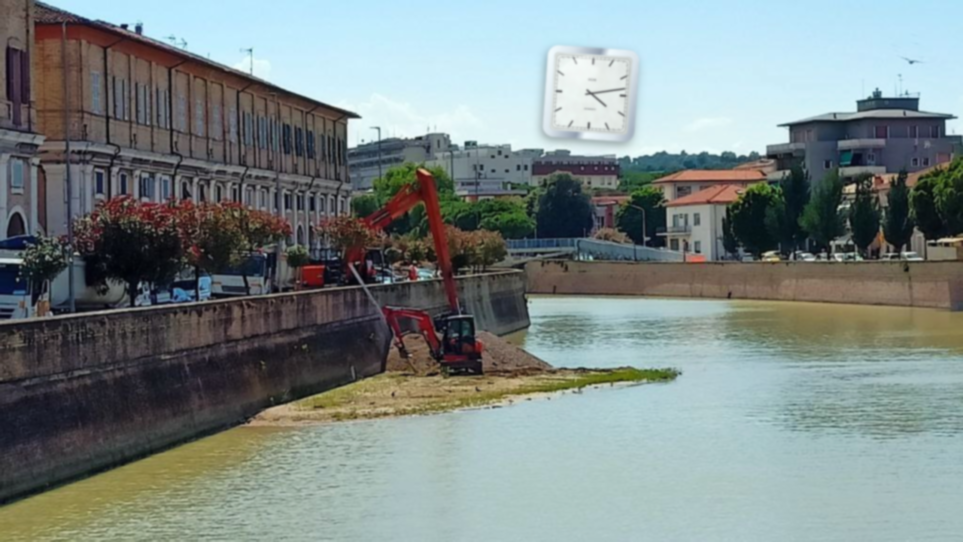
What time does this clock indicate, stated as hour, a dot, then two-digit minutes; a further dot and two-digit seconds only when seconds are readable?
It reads 4.13
